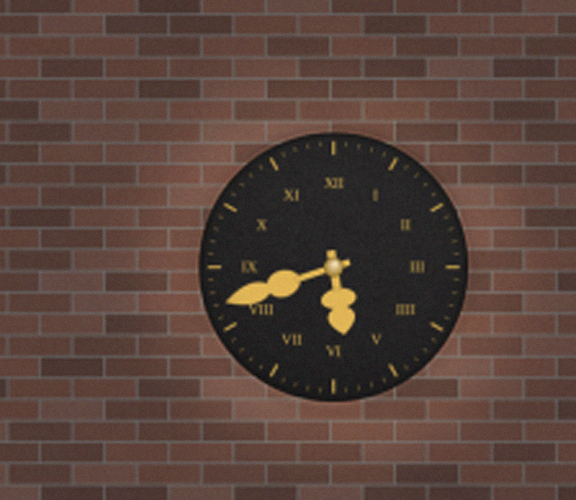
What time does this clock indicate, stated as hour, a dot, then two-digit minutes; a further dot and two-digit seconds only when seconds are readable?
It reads 5.42
